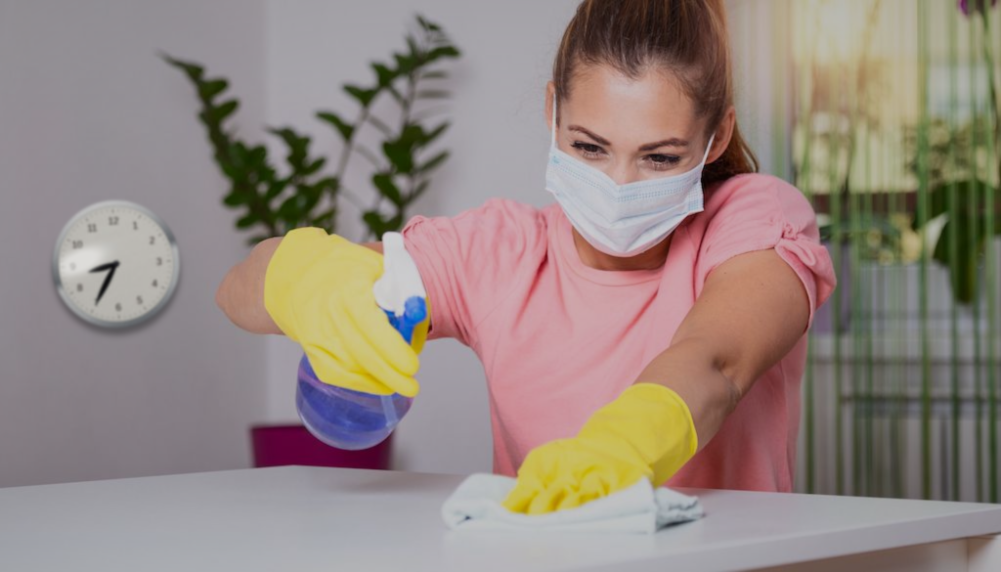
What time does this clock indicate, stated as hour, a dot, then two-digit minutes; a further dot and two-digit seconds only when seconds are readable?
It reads 8.35
